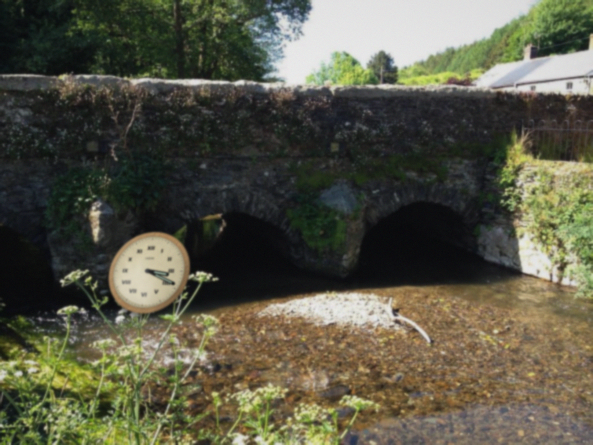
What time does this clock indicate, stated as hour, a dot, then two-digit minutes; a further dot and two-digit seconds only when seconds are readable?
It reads 3.19
